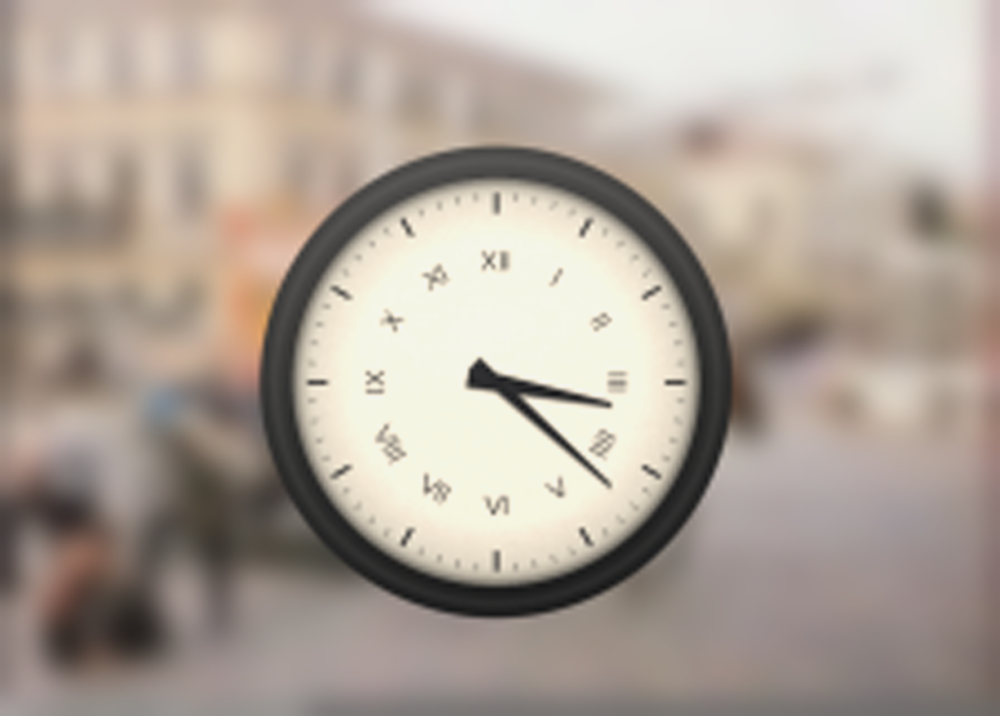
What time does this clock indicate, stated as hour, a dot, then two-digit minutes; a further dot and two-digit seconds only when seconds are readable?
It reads 3.22
